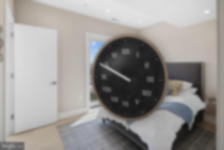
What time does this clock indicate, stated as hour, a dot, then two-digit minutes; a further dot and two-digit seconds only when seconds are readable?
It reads 9.49
